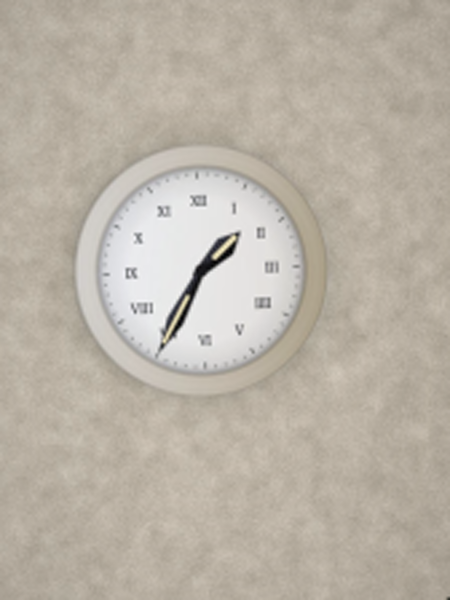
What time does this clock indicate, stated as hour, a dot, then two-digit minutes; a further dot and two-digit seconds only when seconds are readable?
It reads 1.35
